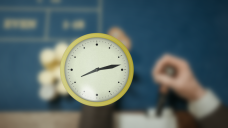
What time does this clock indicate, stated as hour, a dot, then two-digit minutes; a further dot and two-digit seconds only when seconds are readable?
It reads 8.13
